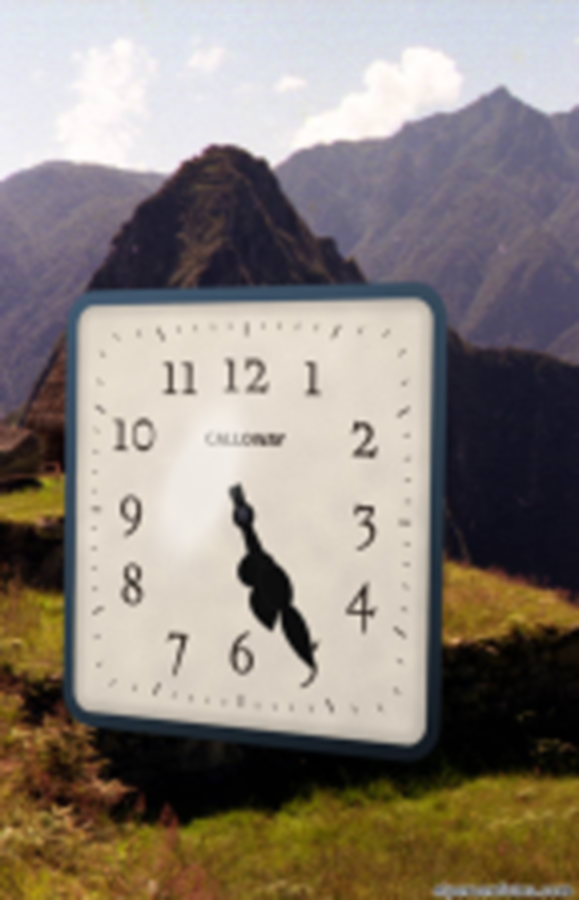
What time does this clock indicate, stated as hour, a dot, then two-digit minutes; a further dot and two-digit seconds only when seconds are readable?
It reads 5.25
